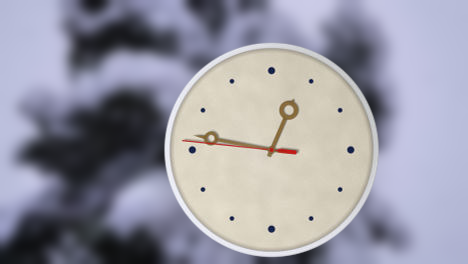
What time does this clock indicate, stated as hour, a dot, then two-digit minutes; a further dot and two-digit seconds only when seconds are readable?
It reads 12.46.46
